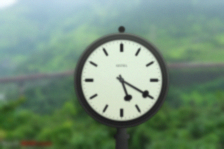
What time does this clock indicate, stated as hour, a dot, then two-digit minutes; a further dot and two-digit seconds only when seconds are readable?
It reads 5.20
